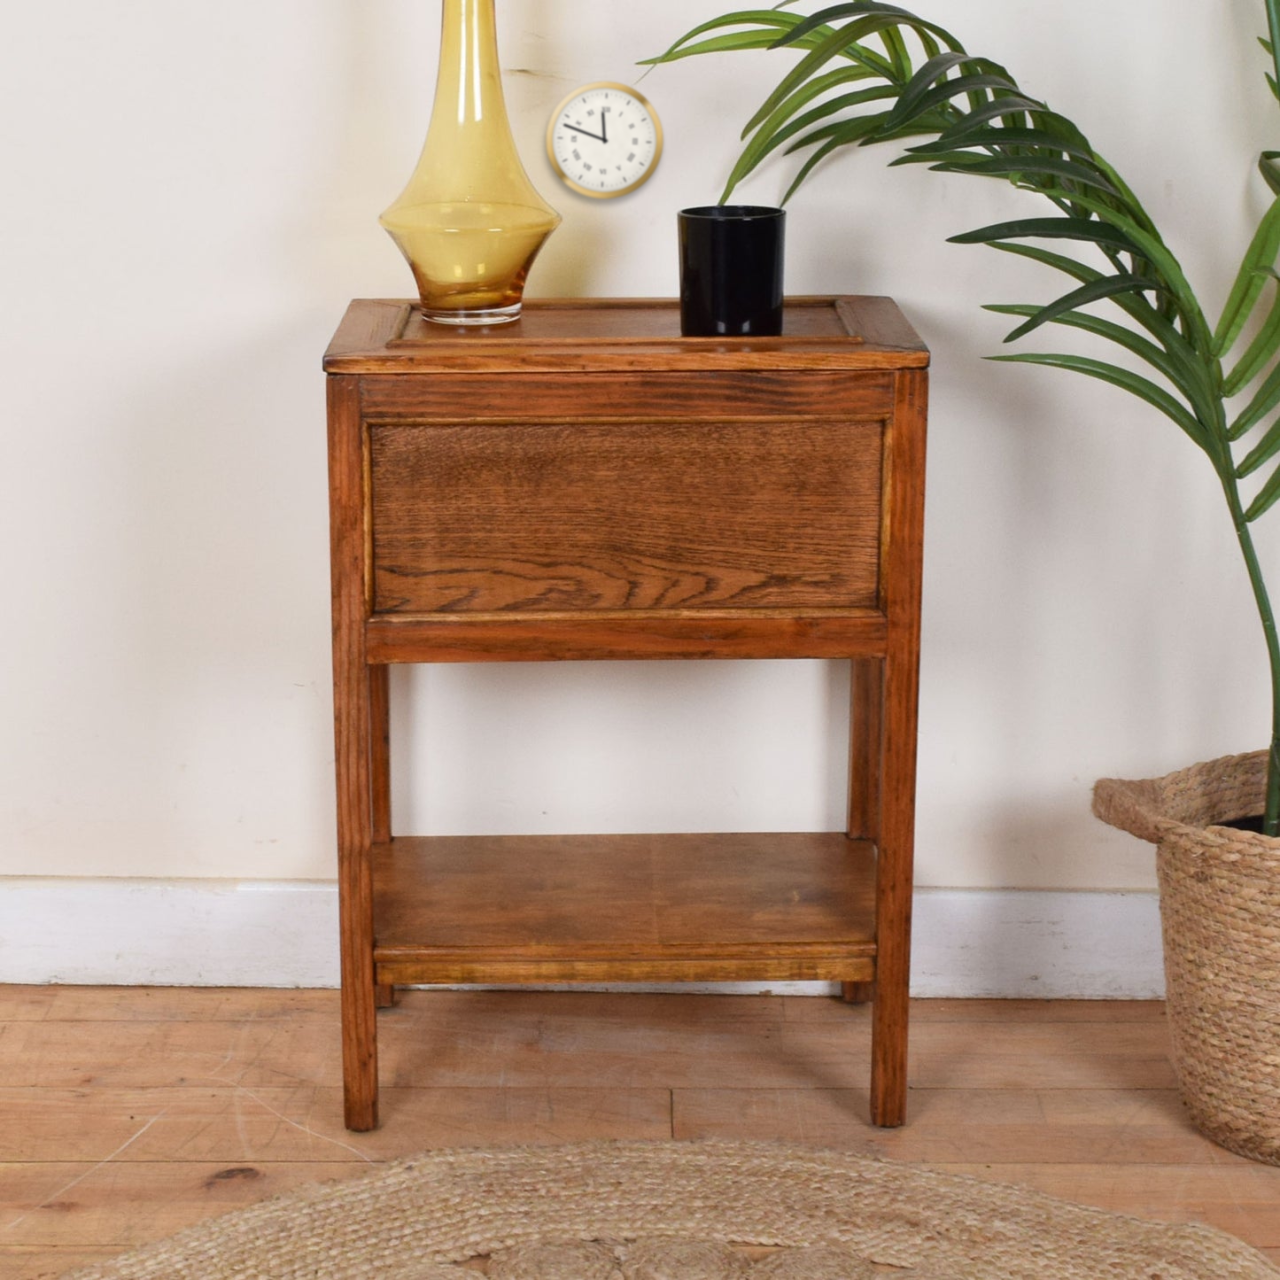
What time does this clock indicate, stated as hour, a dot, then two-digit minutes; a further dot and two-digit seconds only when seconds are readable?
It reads 11.48
